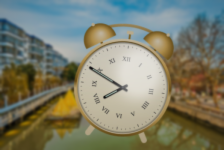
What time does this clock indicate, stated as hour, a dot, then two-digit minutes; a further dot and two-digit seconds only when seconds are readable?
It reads 7.49
